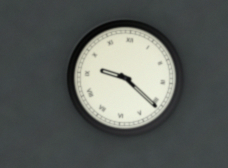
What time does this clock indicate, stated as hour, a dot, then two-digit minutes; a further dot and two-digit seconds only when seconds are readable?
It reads 9.21
